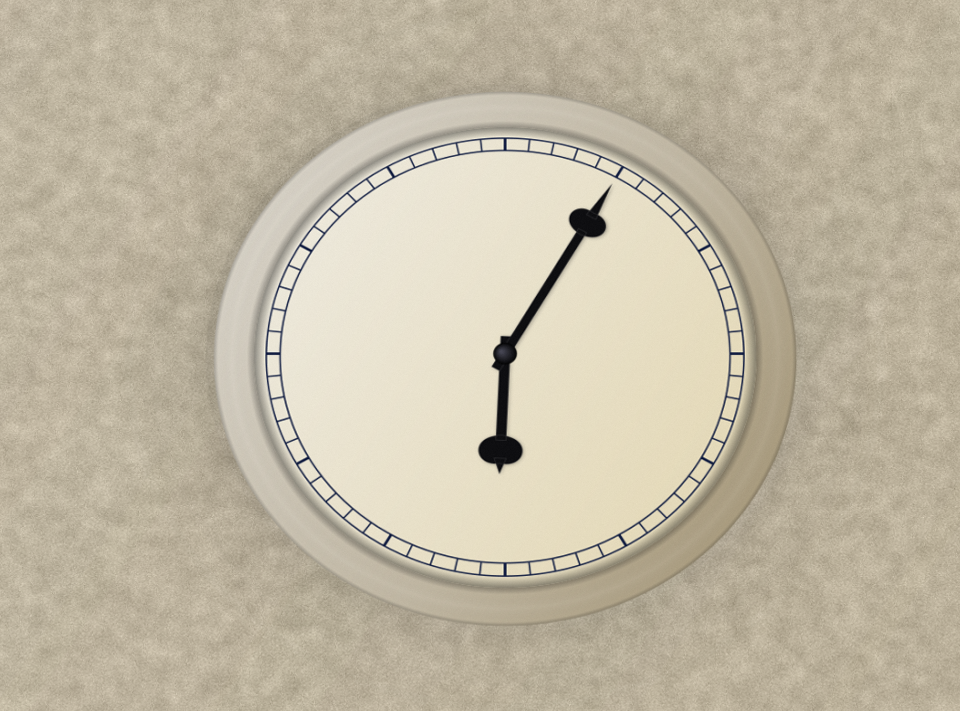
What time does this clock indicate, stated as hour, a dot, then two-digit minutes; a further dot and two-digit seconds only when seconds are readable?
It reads 6.05
